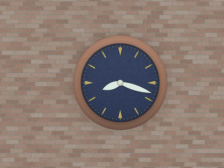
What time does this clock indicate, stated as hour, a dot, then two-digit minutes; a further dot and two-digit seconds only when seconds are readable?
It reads 8.18
